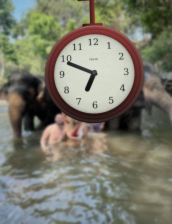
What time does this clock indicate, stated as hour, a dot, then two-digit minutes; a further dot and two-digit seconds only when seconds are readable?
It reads 6.49
